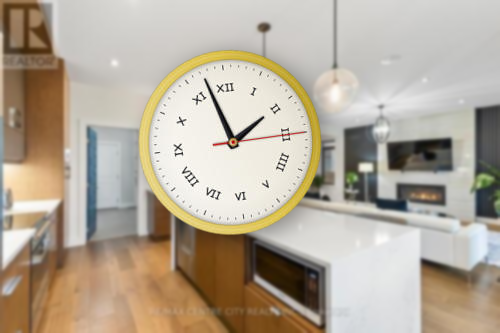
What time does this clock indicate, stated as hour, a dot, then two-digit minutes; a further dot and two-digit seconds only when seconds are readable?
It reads 1.57.15
